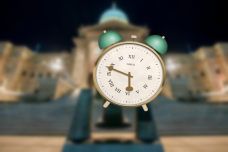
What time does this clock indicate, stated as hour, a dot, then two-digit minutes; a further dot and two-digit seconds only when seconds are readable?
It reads 5.48
